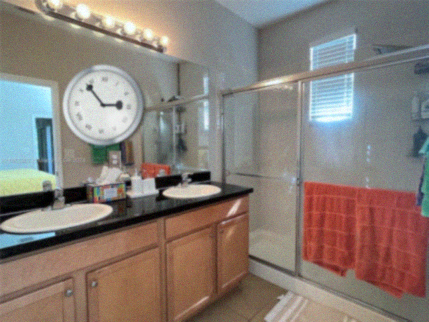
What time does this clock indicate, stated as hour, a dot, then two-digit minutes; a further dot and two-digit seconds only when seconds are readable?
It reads 2.53
